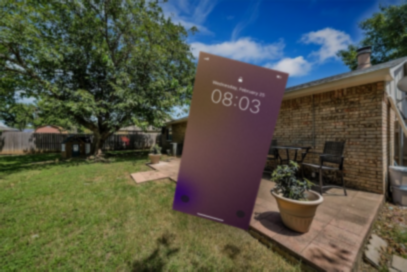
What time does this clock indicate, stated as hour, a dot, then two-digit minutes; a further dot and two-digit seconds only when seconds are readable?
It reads 8.03
